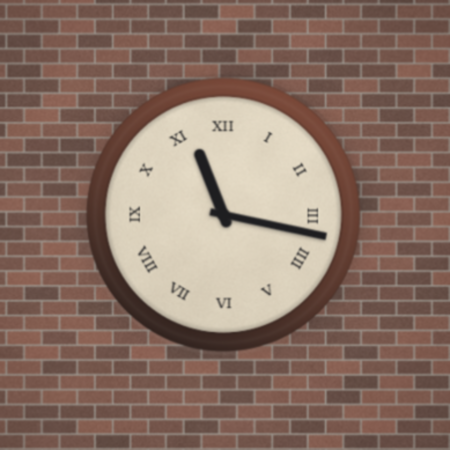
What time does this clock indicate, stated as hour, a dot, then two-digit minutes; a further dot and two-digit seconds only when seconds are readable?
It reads 11.17
